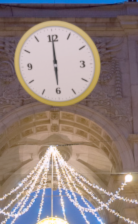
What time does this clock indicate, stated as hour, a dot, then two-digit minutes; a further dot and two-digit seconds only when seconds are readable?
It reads 6.00
